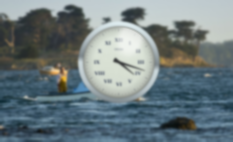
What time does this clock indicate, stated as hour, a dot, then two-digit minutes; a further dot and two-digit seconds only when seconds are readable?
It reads 4.18
